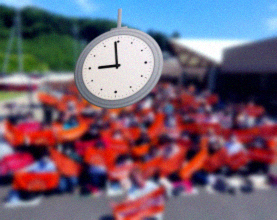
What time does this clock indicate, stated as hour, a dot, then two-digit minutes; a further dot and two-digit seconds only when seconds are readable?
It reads 8.59
